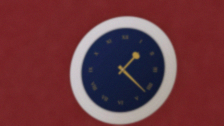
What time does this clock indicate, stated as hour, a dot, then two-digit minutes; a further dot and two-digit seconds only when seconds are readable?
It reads 1.22
